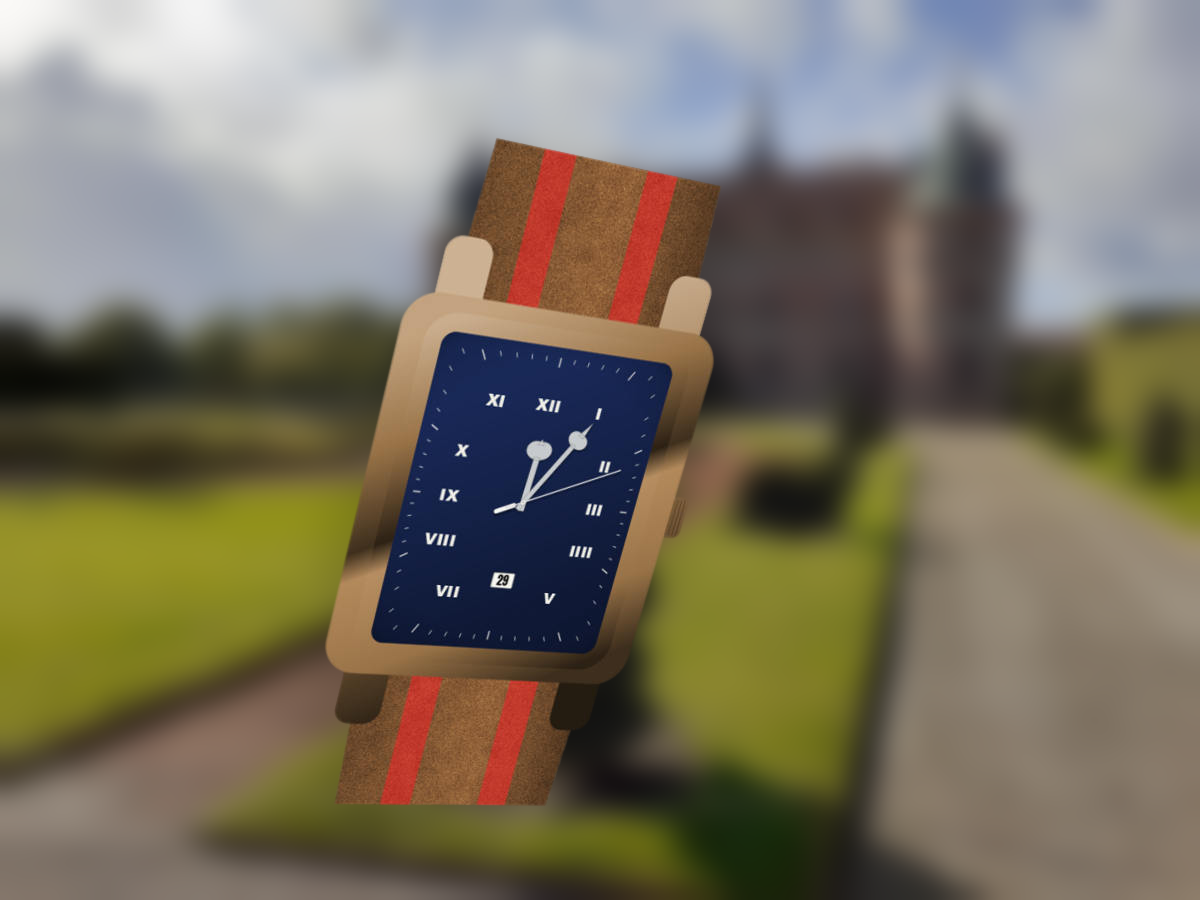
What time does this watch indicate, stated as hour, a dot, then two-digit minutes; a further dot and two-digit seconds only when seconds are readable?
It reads 12.05.11
